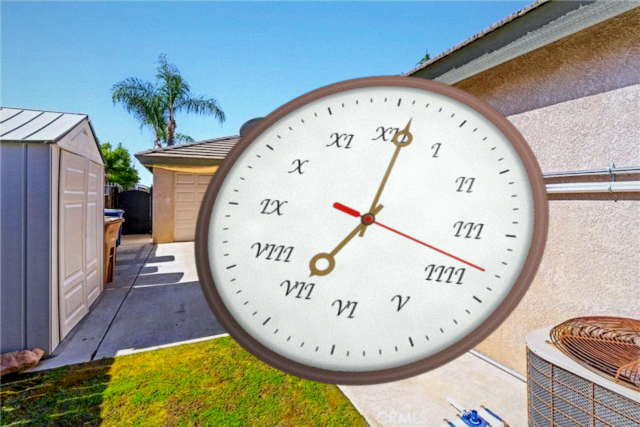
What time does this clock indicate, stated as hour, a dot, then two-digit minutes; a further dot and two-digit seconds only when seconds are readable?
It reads 7.01.18
